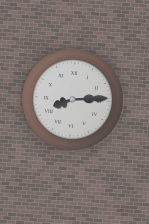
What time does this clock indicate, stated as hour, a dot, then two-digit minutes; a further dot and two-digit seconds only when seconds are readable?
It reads 8.14
